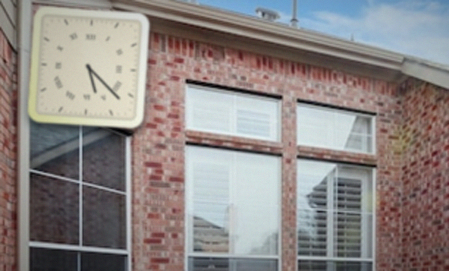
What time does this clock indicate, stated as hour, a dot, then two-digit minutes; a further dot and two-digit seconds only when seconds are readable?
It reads 5.22
